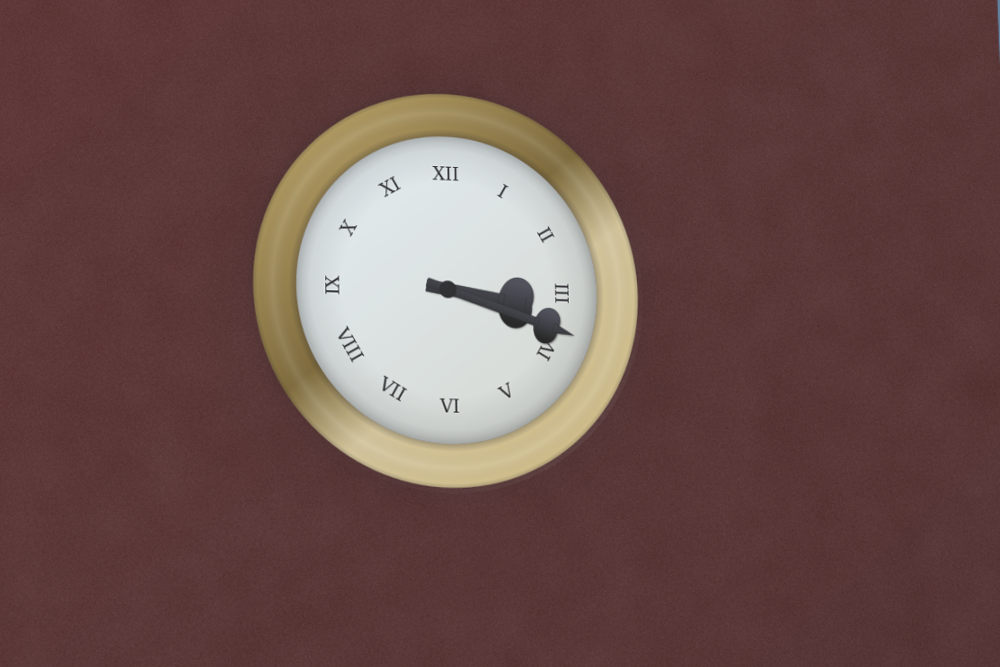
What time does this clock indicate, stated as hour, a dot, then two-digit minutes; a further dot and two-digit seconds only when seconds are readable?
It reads 3.18
